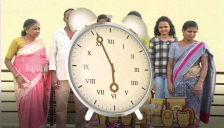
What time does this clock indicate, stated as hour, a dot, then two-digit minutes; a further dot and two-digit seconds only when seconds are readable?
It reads 5.56
